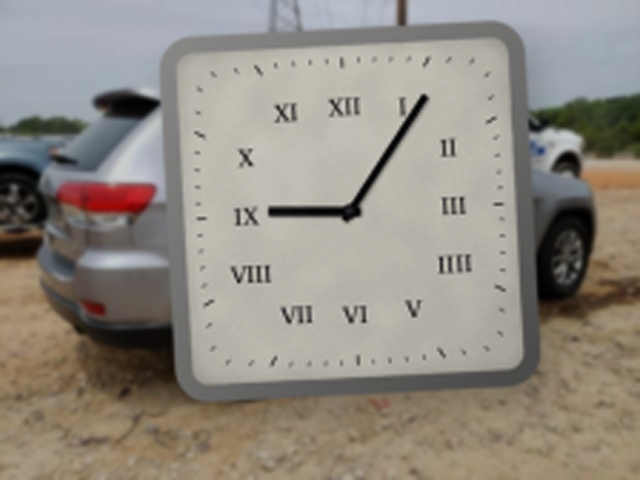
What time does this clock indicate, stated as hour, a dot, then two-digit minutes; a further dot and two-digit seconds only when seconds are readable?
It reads 9.06
